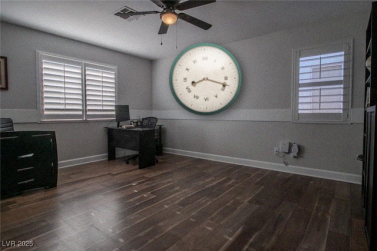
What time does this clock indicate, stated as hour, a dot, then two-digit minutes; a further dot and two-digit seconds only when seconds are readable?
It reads 8.18
